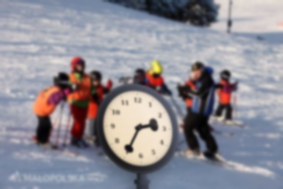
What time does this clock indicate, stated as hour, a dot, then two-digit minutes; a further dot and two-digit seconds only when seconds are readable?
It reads 2.35
